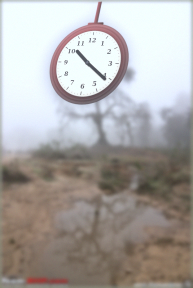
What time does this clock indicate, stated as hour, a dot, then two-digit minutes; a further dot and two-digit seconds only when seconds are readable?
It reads 10.21
